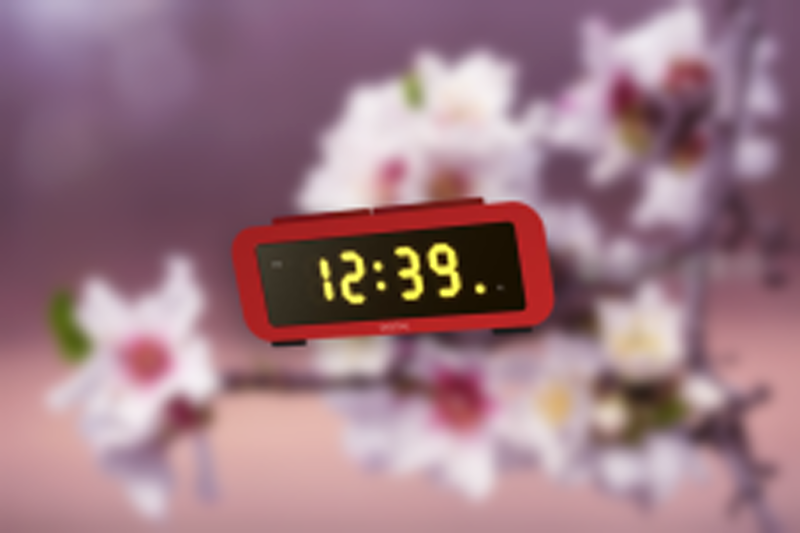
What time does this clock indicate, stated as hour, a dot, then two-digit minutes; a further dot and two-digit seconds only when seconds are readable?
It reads 12.39
